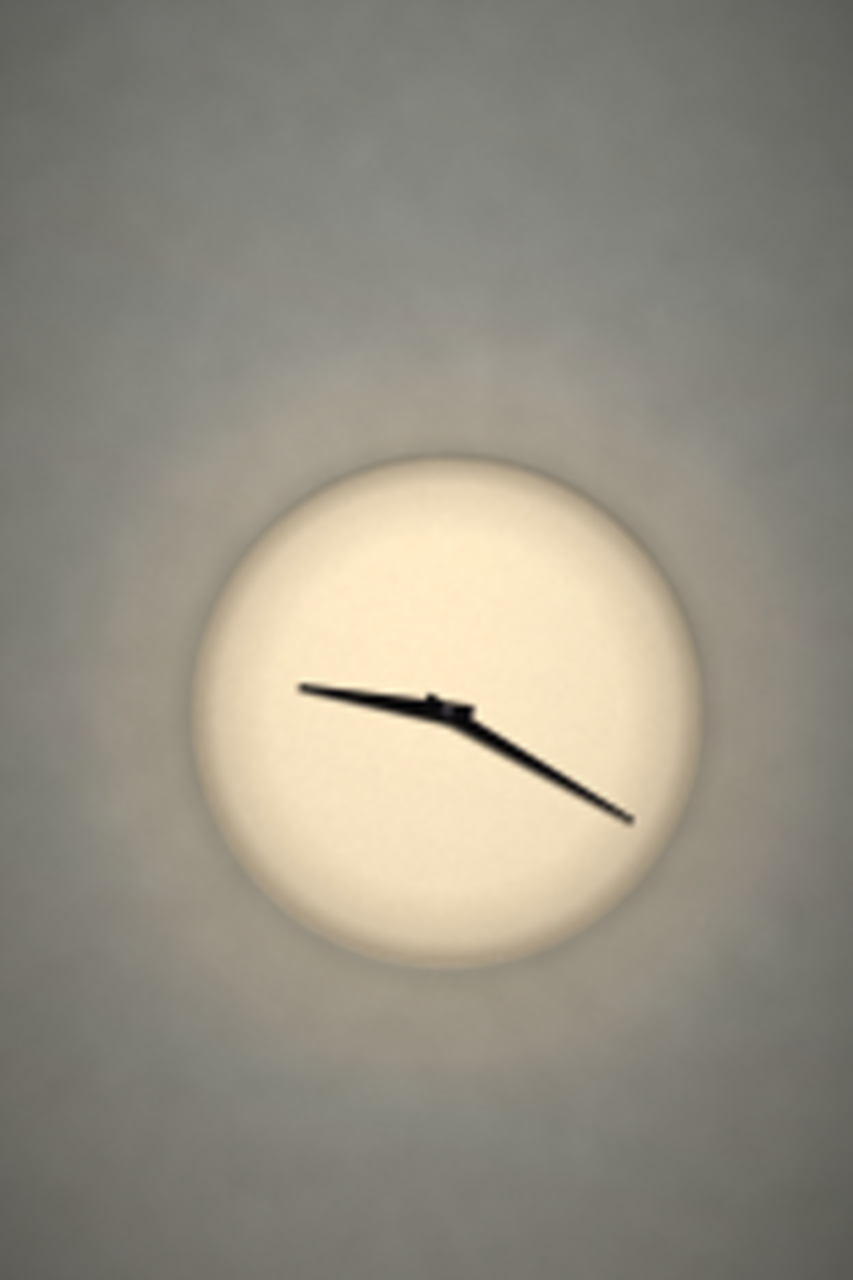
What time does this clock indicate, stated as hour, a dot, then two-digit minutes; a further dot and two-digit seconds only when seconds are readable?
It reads 9.20
